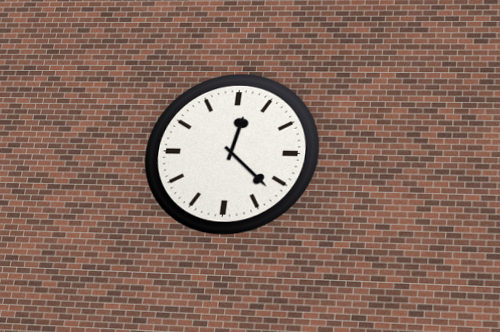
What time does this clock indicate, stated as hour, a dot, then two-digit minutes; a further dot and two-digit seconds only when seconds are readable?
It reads 12.22
